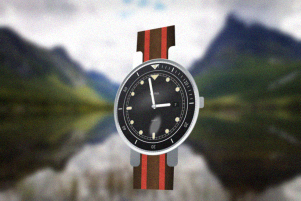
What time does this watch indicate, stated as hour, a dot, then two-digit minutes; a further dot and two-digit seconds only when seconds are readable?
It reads 2.58
